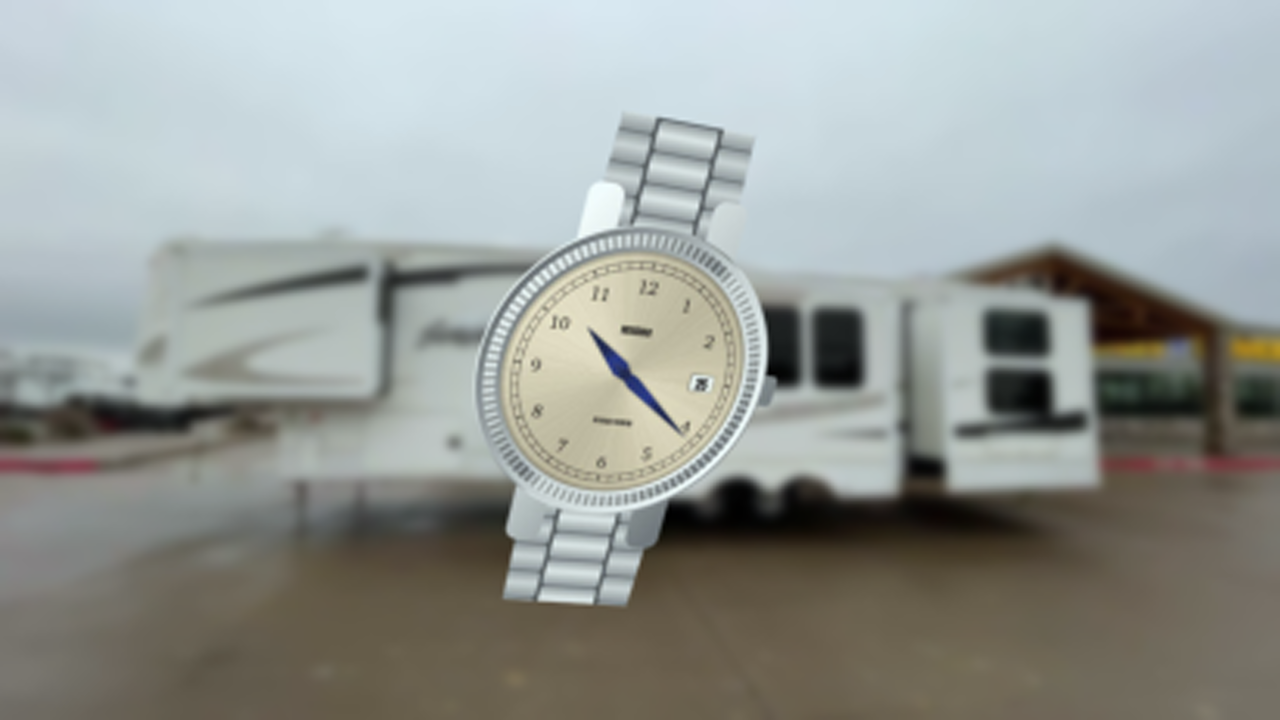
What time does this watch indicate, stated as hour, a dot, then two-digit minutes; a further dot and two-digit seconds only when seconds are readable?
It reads 10.21
